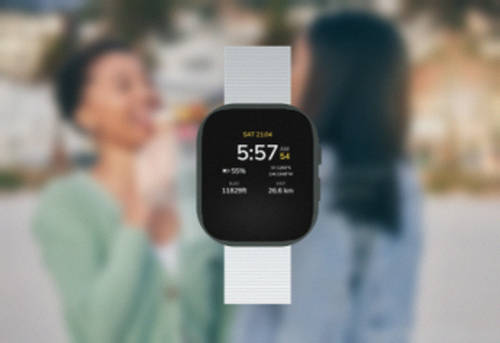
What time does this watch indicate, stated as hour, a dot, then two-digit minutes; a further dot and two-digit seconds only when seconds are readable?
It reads 5.57
